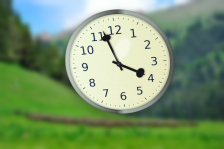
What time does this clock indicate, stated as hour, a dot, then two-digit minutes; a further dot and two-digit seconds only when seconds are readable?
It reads 3.57
